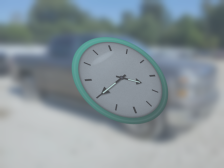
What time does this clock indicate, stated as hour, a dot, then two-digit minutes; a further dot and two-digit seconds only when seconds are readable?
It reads 3.40
